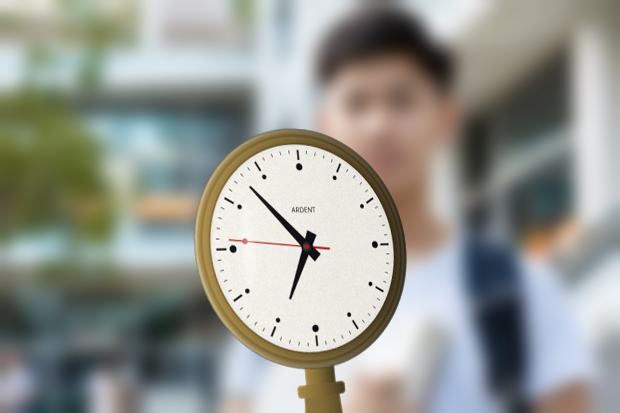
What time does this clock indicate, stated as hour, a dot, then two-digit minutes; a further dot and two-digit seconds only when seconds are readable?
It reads 6.52.46
